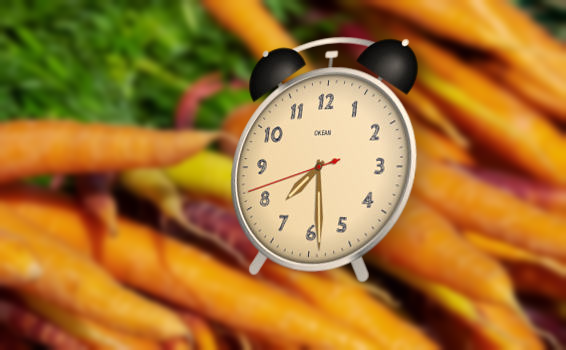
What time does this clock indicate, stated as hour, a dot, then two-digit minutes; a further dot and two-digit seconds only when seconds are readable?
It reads 7.28.42
